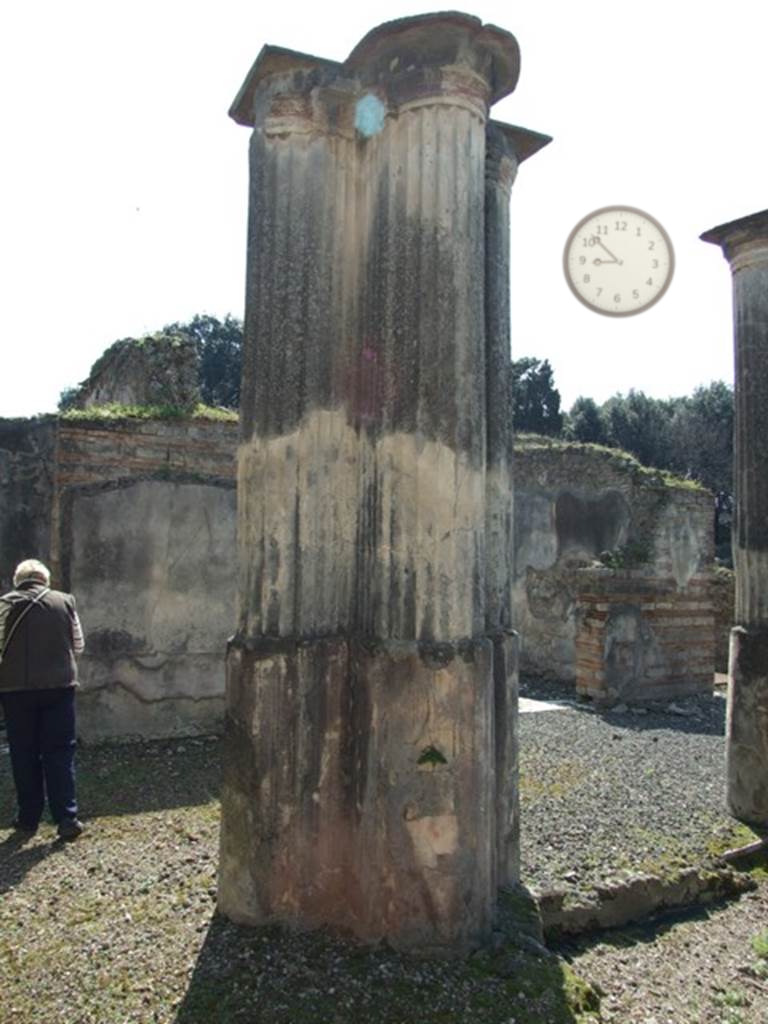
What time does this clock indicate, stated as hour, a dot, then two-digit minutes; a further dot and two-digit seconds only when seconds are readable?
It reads 8.52
